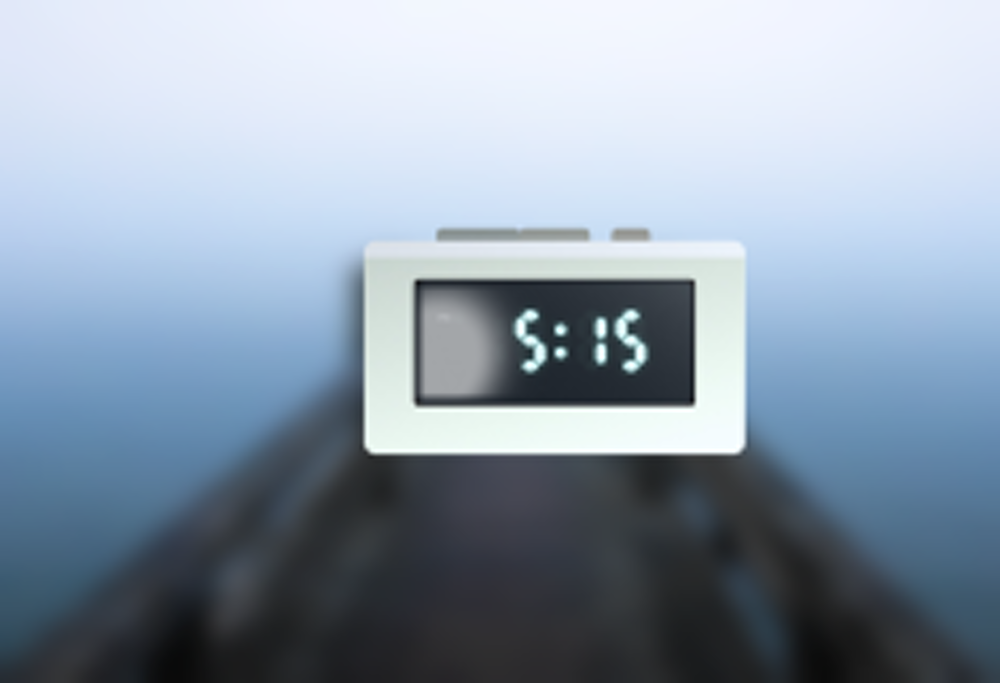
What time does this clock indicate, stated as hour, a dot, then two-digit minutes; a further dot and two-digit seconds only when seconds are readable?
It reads 5.15
